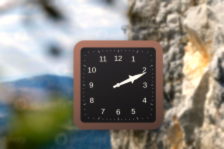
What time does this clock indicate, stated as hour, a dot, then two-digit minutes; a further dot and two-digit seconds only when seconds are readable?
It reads 2.11
